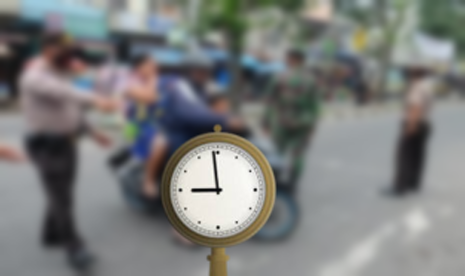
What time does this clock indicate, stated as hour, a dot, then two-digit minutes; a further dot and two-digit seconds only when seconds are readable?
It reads 8.59
